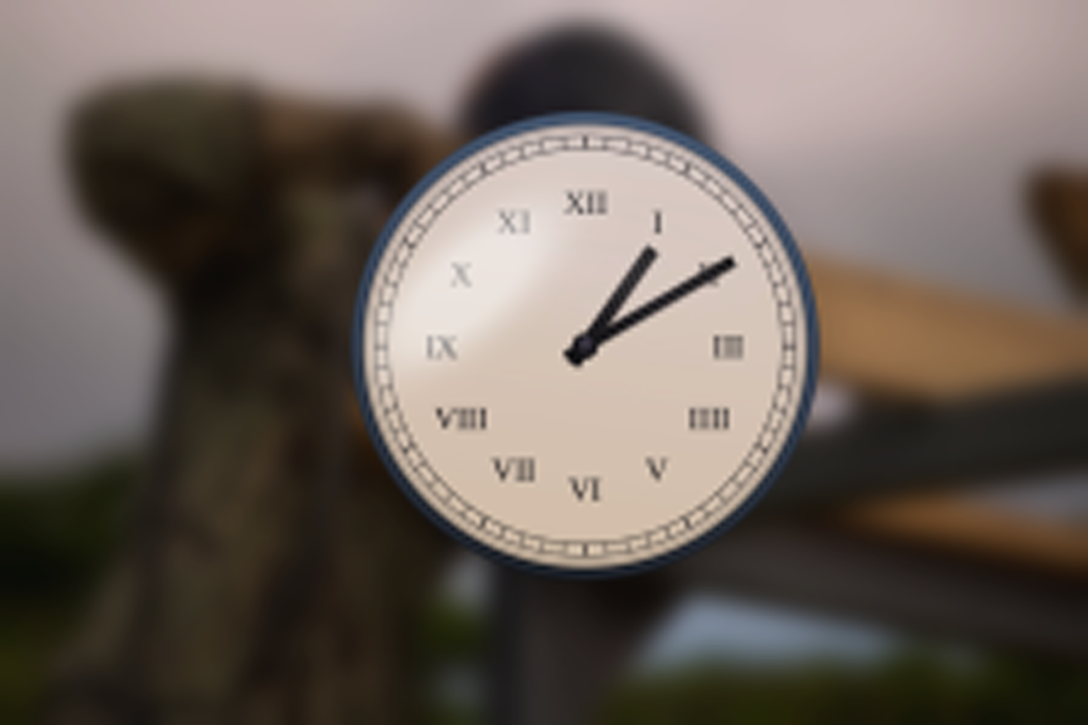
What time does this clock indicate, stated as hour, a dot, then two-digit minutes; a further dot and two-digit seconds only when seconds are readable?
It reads 1.10
